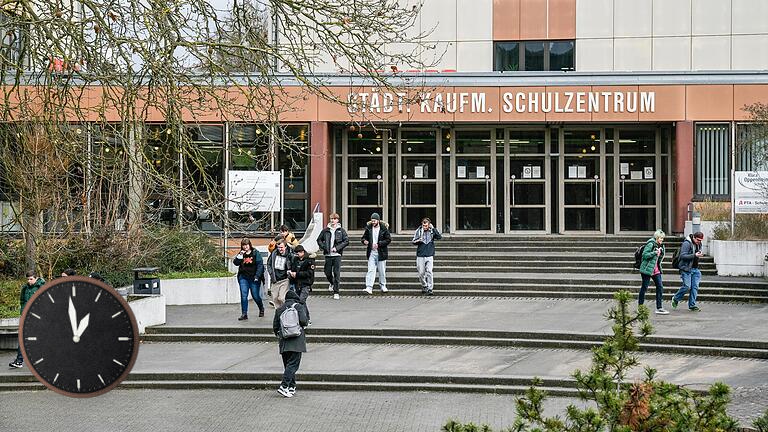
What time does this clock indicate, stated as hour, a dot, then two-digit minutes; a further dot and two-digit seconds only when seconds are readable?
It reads 12.59
